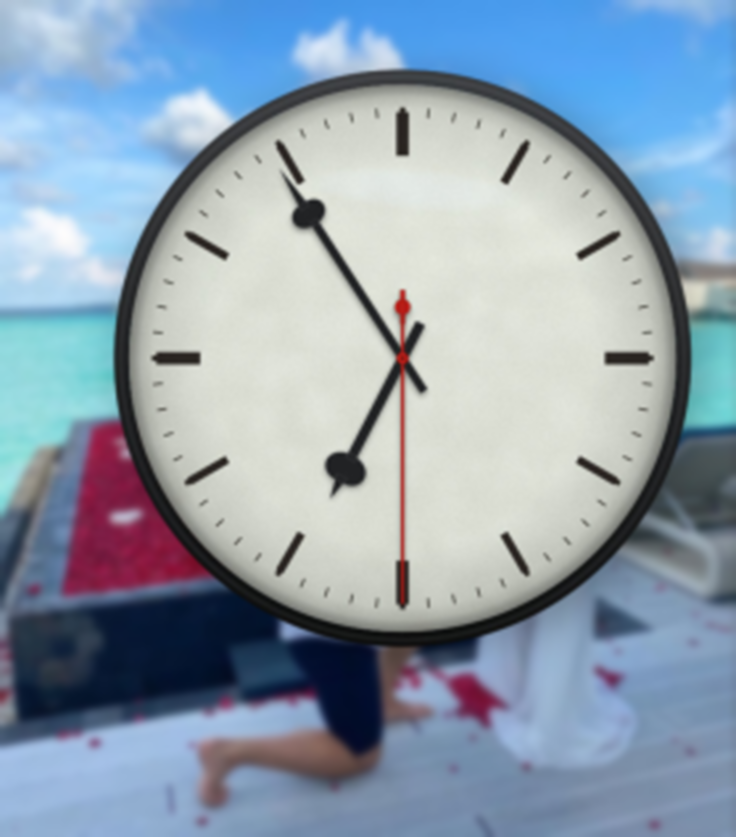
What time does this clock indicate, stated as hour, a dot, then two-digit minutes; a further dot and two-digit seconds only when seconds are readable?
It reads 6.54.30
